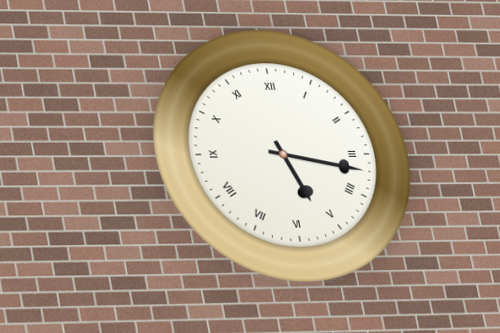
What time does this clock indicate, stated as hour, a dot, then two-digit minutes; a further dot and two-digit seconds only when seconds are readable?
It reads 5.17
